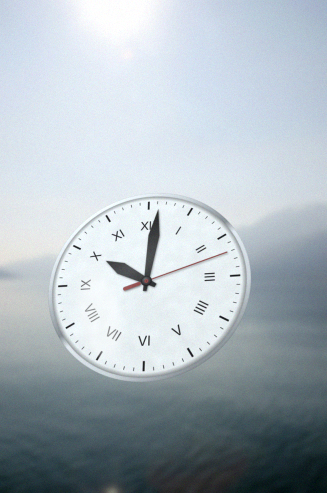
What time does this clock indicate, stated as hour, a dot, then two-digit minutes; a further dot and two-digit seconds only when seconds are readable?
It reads 10.01.12
